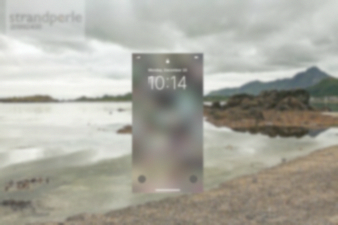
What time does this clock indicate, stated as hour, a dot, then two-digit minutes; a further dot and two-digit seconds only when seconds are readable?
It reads 10.14
